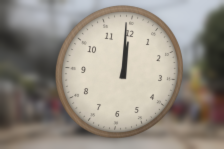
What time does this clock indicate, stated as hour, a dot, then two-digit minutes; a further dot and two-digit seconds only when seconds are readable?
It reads 11.59
